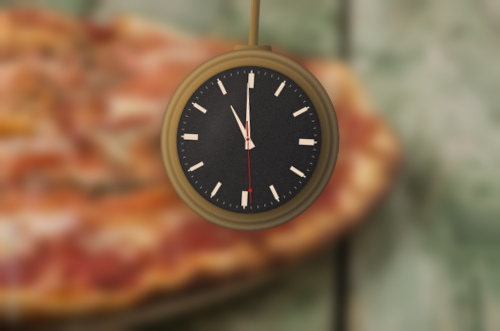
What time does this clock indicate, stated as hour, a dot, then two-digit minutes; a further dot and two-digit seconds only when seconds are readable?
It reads 10.59.29
